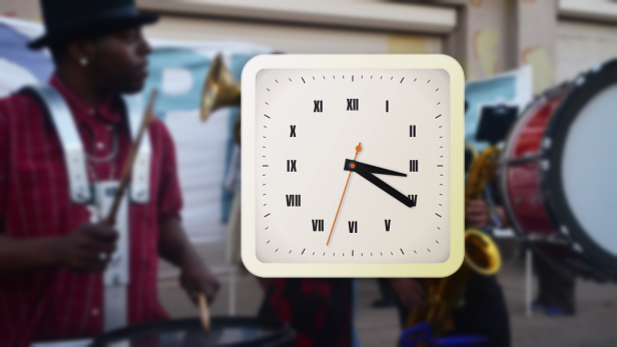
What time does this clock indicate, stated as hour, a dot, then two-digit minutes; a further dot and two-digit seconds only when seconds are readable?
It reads 3.20.33
